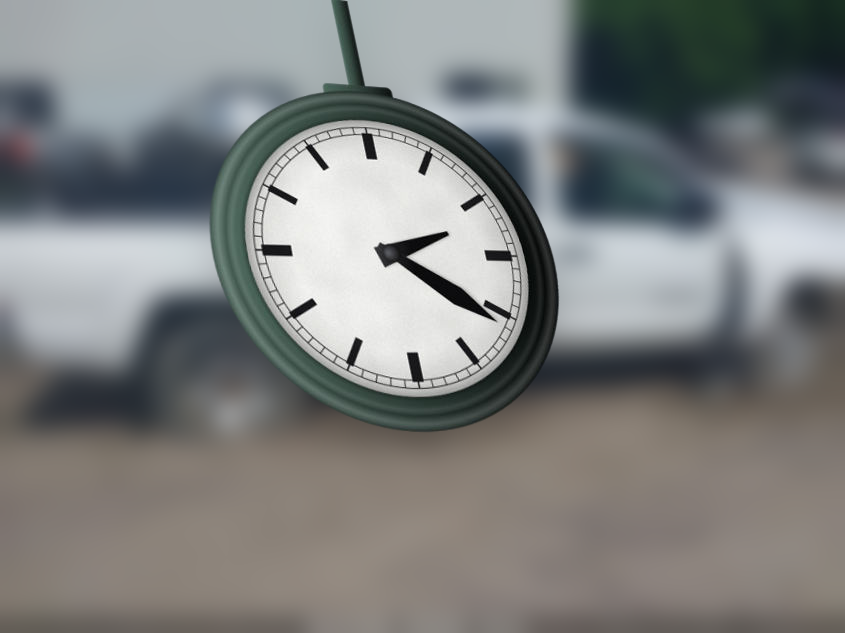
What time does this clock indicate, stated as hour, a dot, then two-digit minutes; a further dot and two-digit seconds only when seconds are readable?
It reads 2.21
